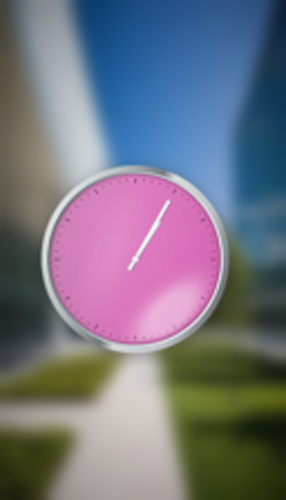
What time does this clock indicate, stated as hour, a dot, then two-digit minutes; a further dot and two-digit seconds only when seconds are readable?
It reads 1.05
